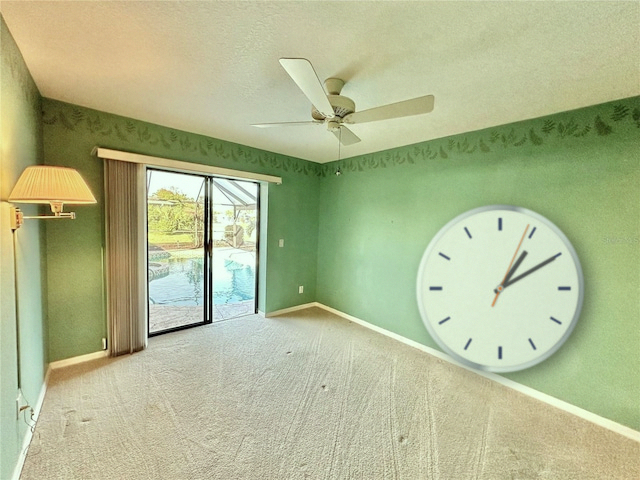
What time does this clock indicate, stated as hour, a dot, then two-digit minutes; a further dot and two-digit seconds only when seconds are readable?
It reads 1.10.04
